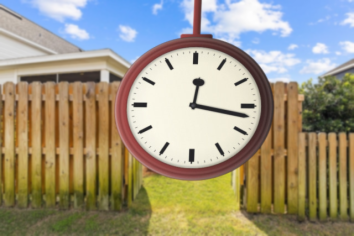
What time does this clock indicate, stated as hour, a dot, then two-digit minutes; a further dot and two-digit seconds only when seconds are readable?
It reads 12.17
